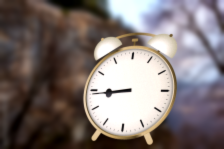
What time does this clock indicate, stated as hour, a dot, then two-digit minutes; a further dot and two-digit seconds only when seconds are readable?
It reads 8.44
